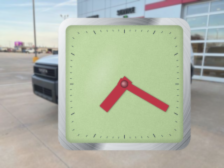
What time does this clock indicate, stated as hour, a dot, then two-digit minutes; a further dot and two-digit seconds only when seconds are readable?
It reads 7.20
